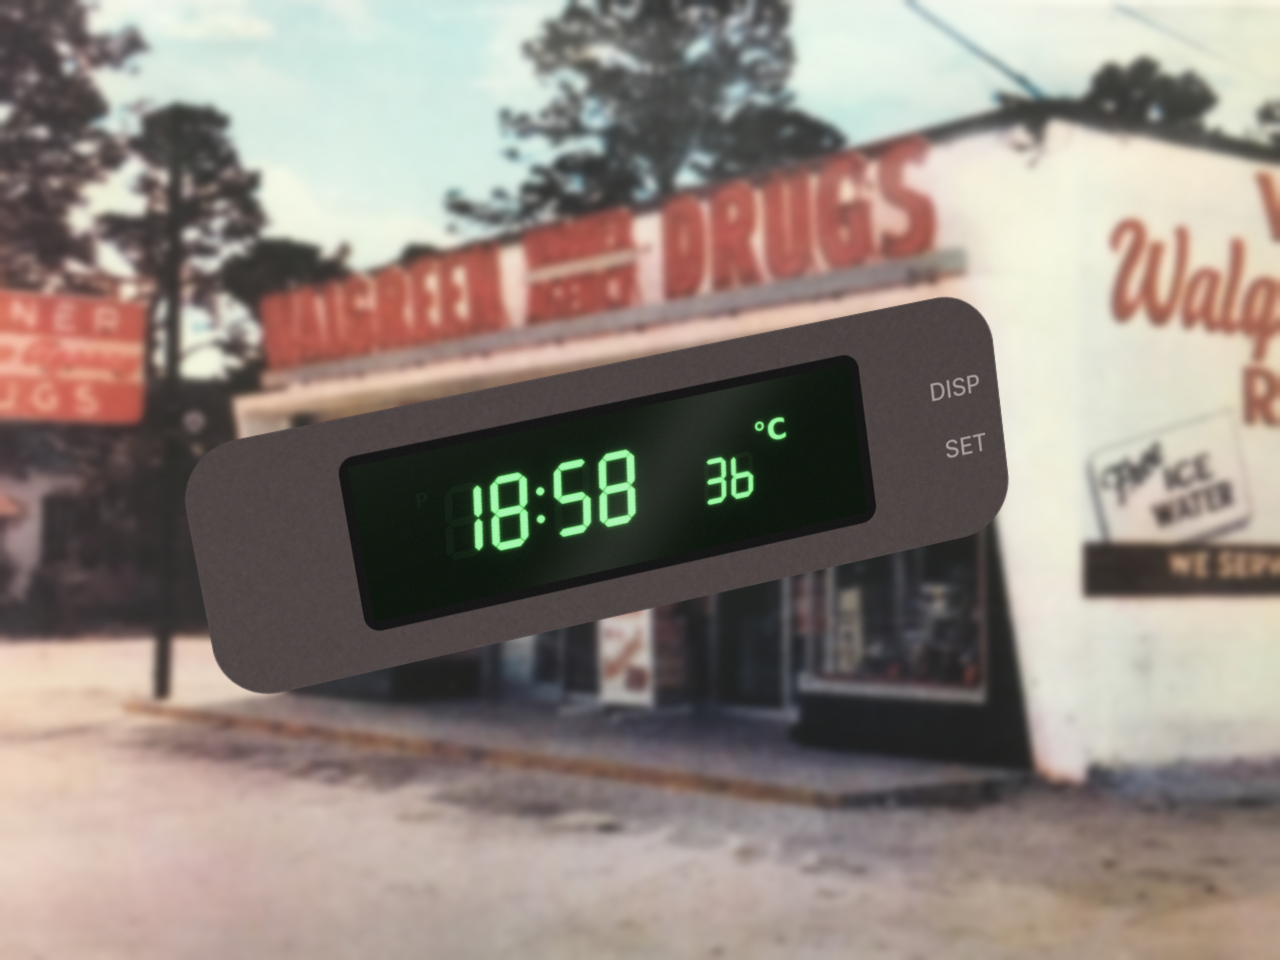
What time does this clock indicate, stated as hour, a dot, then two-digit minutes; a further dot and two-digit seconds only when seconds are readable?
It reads 18.58
